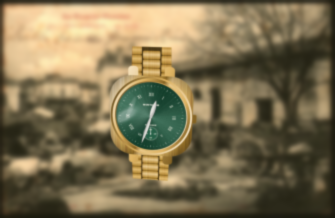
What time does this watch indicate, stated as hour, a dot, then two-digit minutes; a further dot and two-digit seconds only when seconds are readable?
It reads 12.33
